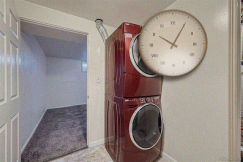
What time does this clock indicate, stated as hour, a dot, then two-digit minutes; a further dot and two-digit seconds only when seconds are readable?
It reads 10.05
